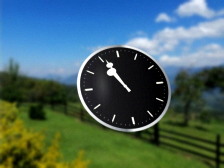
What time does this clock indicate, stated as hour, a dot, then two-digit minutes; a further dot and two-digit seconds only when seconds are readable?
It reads 10.56
